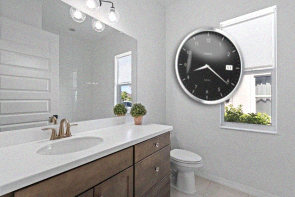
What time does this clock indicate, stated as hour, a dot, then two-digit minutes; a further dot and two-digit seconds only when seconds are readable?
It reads 8.21
